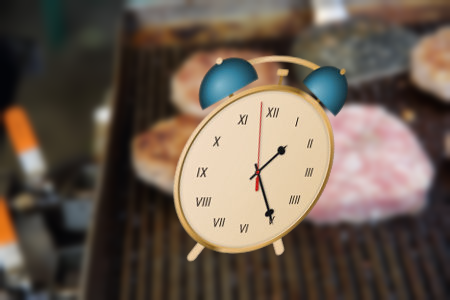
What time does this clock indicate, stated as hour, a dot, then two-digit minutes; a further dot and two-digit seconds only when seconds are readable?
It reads 1.24.58
